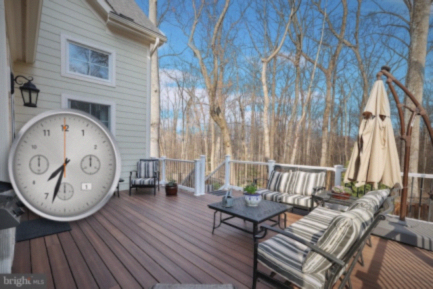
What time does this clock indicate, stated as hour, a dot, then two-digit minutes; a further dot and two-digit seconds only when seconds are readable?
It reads 7.33
